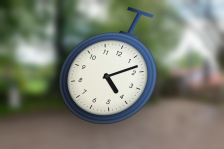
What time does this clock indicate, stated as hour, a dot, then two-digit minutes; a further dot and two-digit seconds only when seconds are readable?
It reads 4.08
